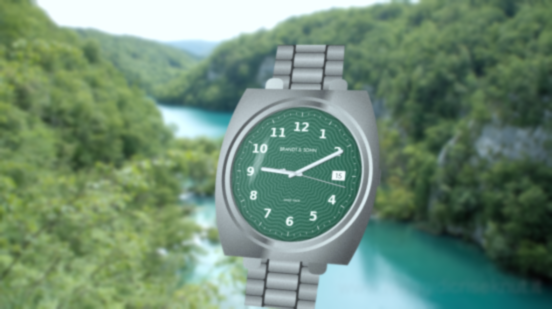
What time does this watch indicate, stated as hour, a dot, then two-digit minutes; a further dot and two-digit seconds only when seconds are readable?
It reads 9.10.17
